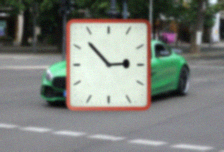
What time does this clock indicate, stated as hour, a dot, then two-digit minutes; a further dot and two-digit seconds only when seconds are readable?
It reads 2.53
